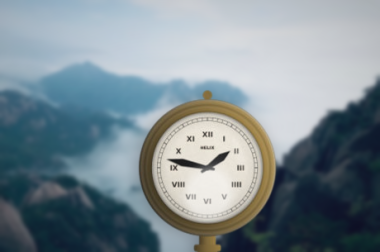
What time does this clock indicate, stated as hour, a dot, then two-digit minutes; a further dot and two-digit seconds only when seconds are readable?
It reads 1.47
